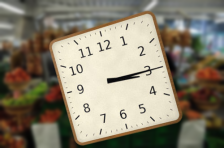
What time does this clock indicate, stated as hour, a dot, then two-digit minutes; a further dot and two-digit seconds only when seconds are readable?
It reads 3.15
